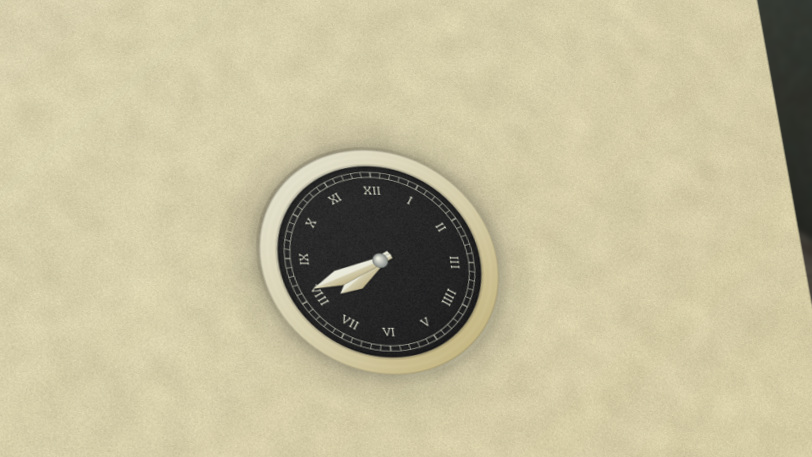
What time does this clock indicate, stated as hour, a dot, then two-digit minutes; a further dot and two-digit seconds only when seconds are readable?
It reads 7.41
